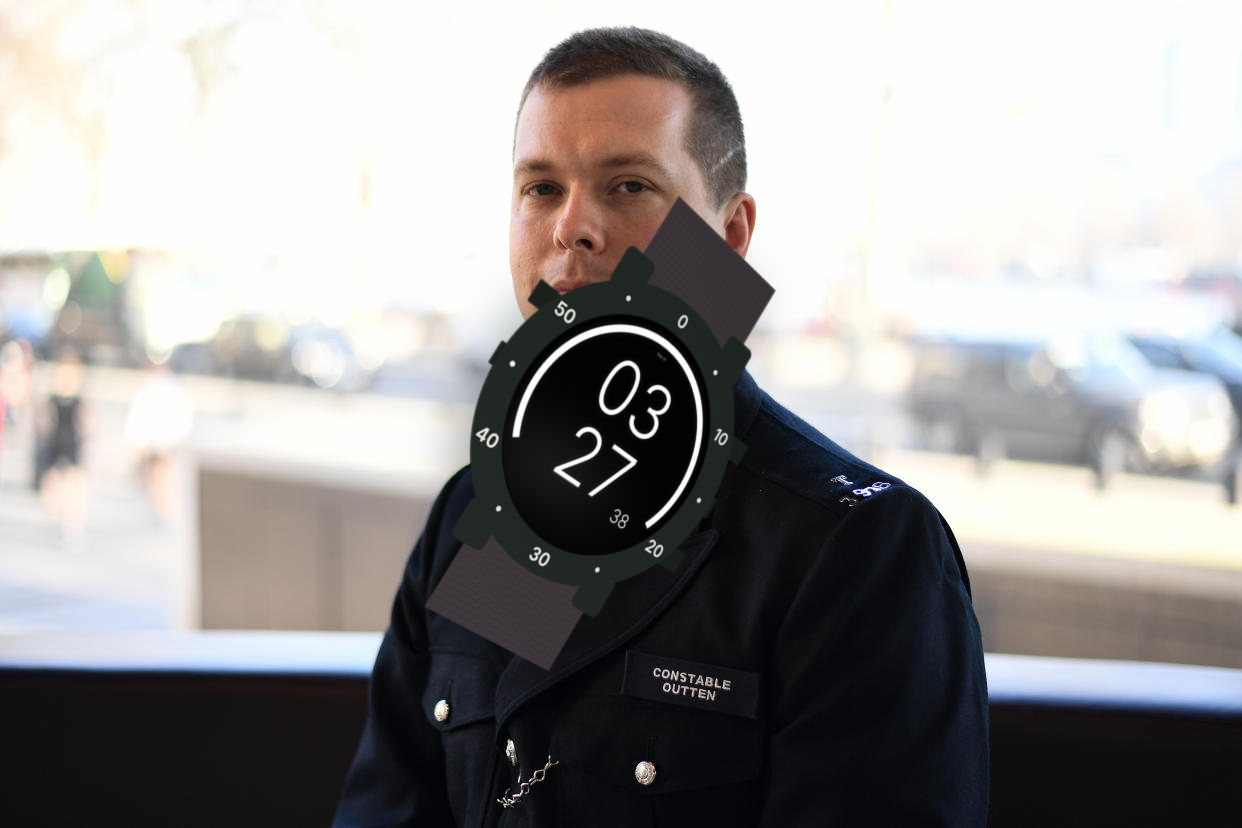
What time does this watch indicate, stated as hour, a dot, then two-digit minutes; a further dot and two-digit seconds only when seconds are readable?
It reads 3.27.38
